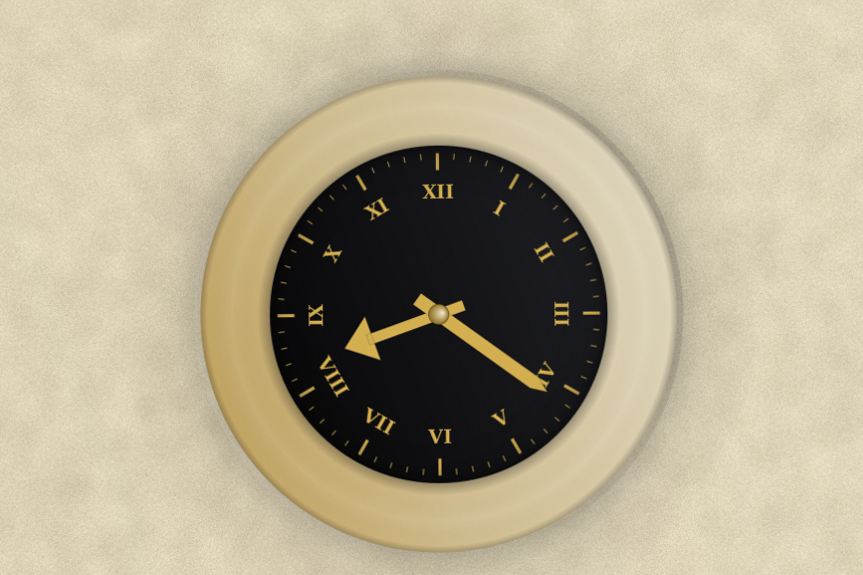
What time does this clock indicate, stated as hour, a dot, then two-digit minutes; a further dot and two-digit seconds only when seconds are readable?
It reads 8.21
